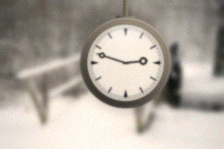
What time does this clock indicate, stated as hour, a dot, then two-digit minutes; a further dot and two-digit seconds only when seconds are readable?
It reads 2.48
